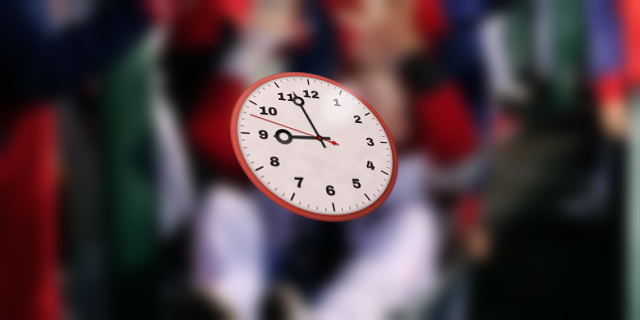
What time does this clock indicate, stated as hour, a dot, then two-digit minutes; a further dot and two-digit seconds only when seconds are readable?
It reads 8.56.48
